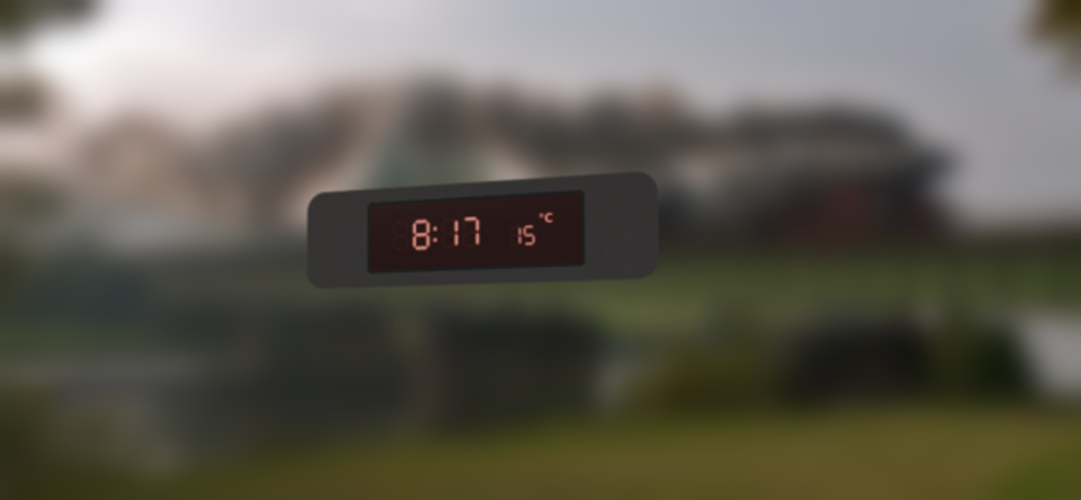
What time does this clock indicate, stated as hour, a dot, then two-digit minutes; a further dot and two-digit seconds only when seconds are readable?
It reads 8.17
